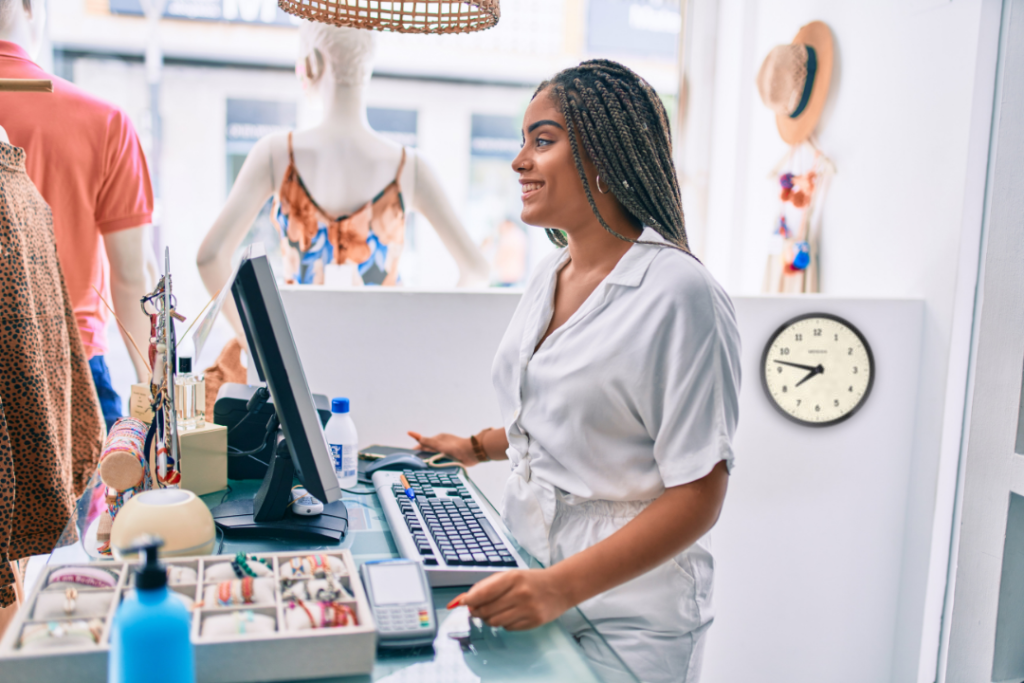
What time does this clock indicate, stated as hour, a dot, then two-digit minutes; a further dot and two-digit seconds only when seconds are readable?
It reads 7.47
